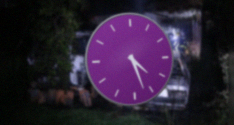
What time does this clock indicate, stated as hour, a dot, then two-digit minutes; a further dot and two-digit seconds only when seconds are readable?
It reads 4.27
